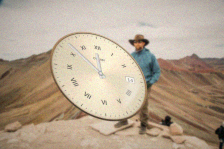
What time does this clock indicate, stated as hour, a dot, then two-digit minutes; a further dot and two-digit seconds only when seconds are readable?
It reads 11.52
